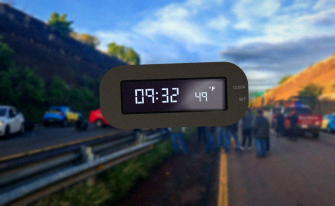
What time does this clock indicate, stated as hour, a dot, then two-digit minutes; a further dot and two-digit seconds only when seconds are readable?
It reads 9.32
